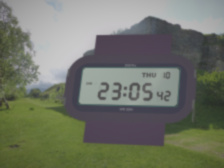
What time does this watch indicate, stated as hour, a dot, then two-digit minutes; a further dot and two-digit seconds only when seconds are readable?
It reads 23.05.42
